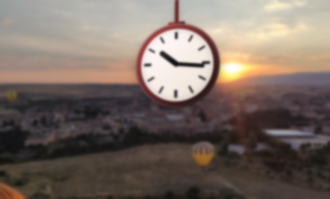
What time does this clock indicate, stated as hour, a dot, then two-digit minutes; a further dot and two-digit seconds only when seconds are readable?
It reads 10.16
